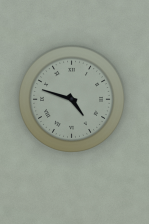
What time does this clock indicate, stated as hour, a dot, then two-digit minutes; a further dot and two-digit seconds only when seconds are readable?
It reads 4.48
